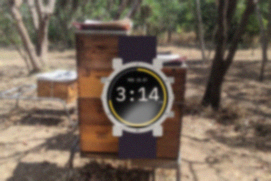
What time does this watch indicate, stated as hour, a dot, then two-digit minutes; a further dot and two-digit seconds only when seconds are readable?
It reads 3.14
